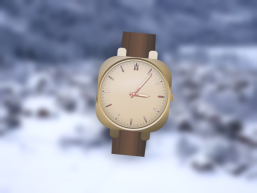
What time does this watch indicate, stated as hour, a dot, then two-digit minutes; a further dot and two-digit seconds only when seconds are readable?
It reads 3.06
